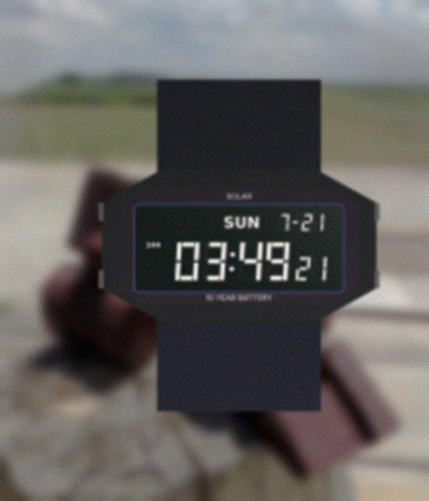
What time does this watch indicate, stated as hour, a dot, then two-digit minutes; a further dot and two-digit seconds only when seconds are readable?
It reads 3.49.21
